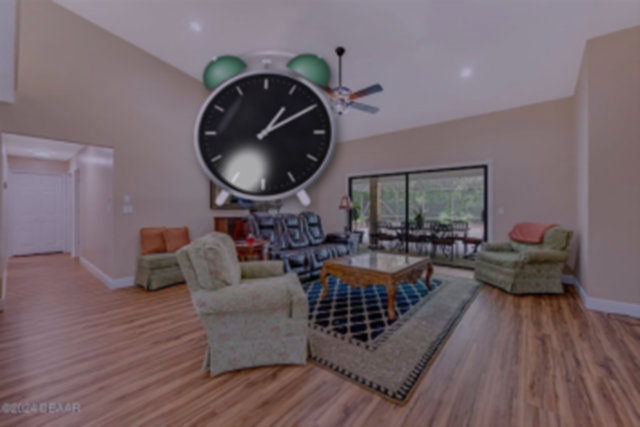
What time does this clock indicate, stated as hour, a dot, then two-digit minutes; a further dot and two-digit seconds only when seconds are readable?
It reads 1.10
